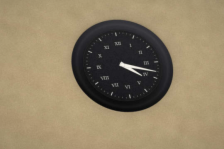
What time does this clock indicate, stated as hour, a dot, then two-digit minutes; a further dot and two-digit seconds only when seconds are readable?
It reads 4.18
